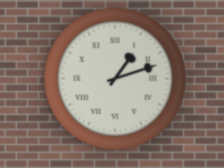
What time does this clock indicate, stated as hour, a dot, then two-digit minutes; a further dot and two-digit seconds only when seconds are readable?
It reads 1.12
